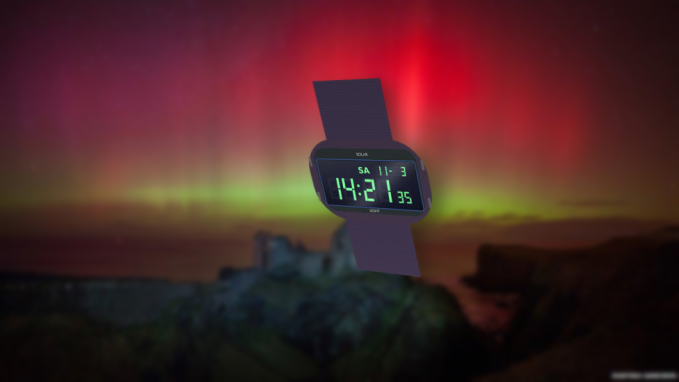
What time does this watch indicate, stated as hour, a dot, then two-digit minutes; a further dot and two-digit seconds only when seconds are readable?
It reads 14.21.35
